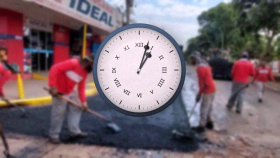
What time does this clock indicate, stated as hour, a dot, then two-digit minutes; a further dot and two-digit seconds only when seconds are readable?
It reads 1.03
